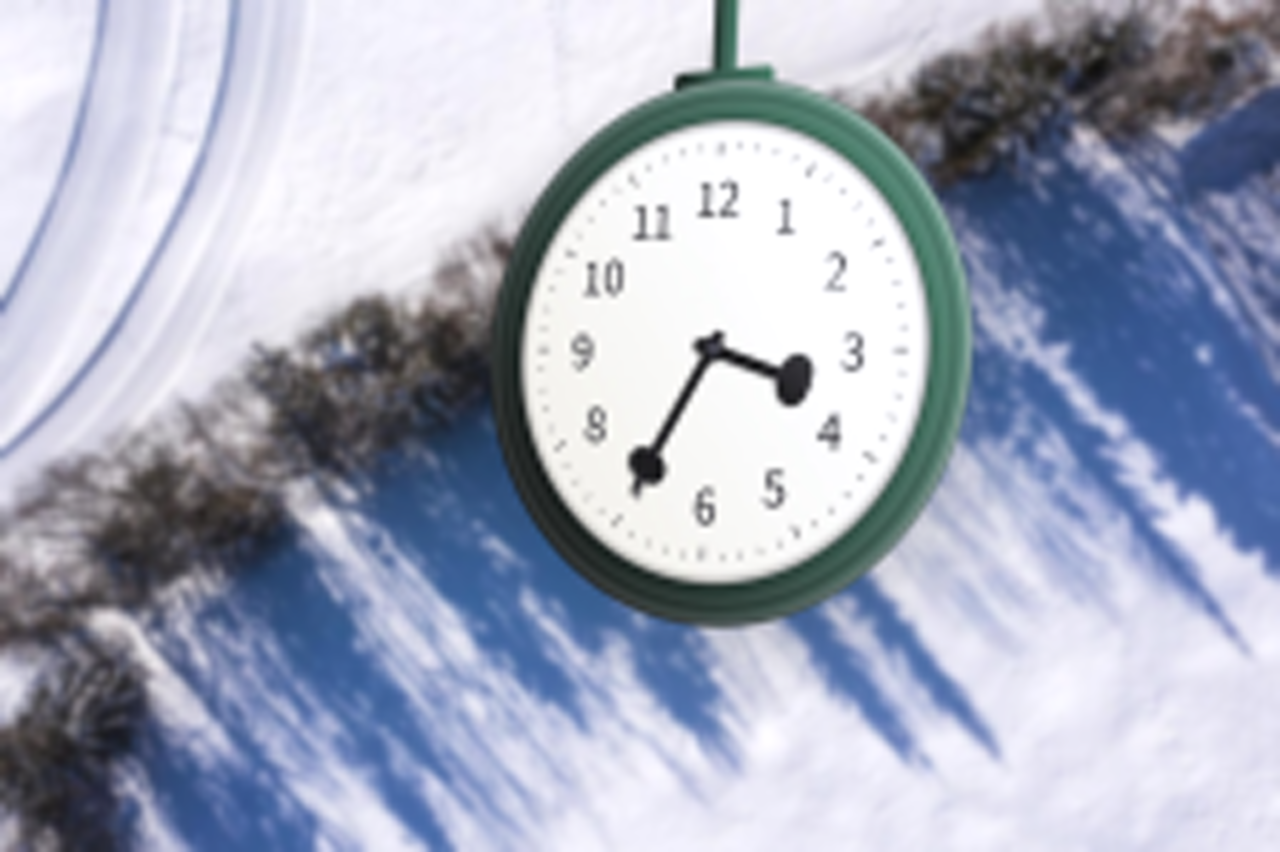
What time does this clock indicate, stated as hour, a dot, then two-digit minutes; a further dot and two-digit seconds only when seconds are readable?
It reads 3.35
